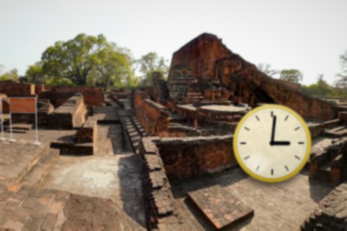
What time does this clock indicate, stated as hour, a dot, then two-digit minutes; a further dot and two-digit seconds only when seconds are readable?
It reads 3.01
